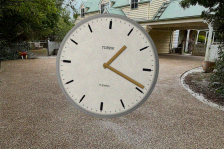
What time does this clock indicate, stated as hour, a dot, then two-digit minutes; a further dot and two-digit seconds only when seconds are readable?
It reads 1.19
